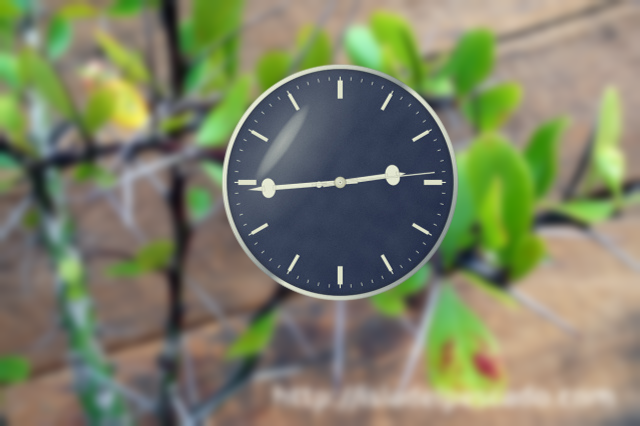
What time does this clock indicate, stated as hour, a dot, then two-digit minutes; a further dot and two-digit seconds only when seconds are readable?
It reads 2.44.14
